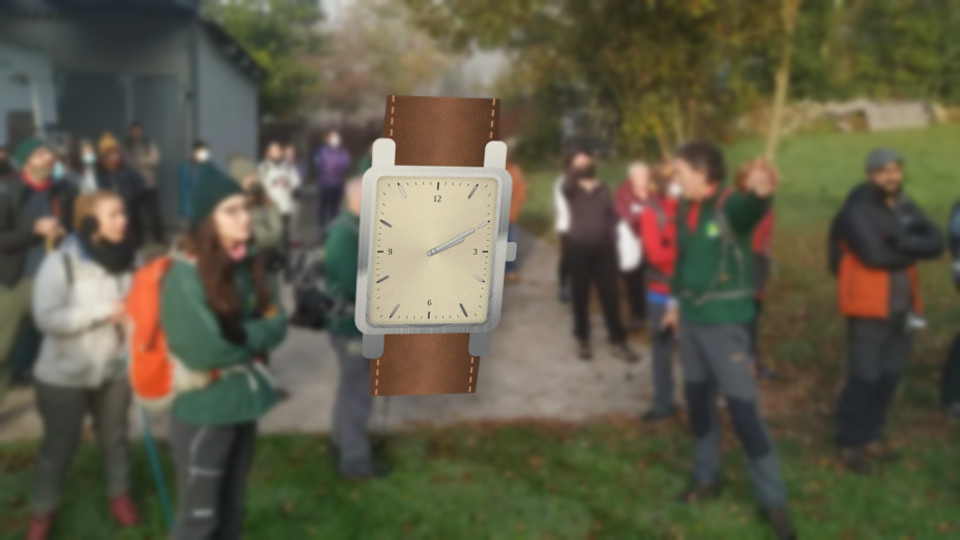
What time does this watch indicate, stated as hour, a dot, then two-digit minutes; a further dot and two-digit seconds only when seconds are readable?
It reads 2.10
